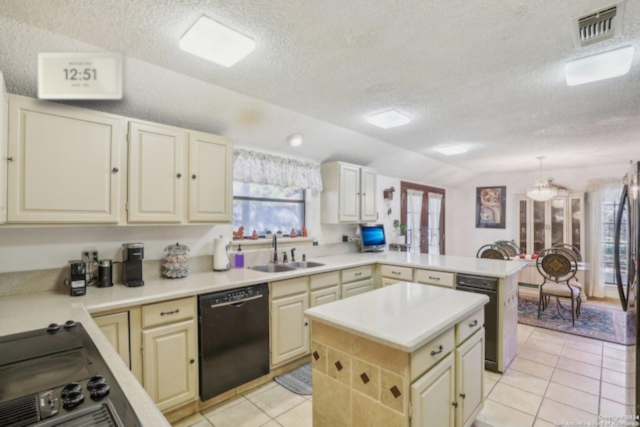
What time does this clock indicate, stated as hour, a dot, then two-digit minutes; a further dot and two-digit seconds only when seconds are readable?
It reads 12.51
